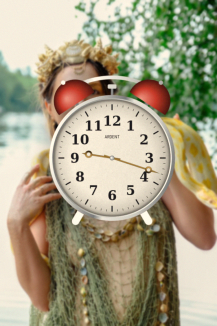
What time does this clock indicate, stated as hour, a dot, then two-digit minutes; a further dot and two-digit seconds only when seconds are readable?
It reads 9.18
